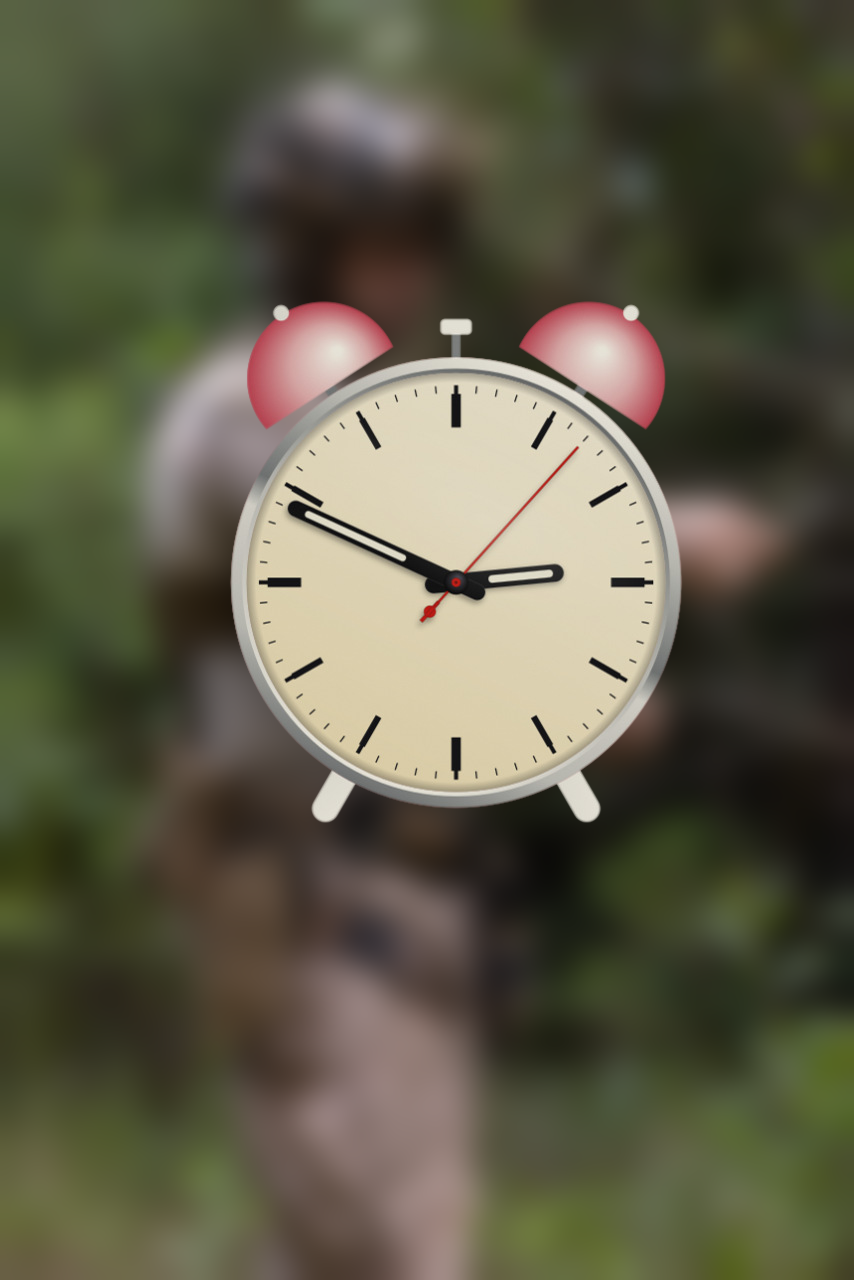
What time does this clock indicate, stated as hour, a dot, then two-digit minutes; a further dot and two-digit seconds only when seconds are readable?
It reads 2.49.07
